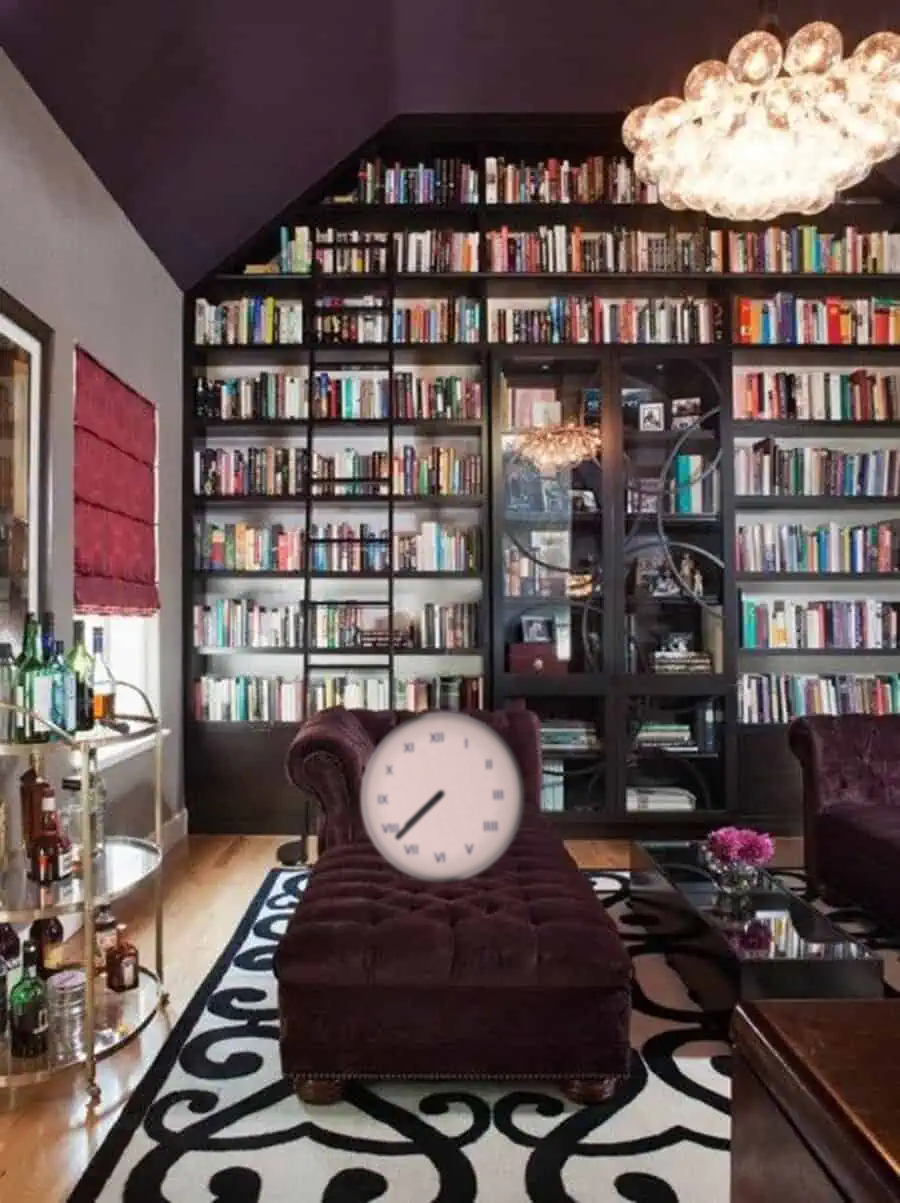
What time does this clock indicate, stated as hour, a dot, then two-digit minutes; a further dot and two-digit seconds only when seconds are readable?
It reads 7.38
